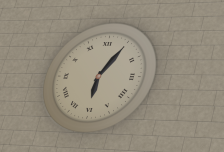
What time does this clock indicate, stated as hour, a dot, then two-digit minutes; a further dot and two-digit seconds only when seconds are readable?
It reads 6.05
